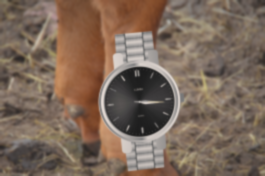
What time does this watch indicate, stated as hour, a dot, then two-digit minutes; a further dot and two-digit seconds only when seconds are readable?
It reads 3.16
